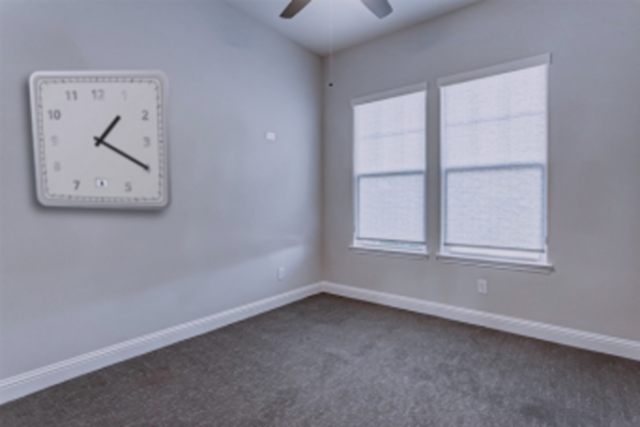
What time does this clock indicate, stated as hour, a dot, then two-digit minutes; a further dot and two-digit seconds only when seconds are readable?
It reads 1.20
